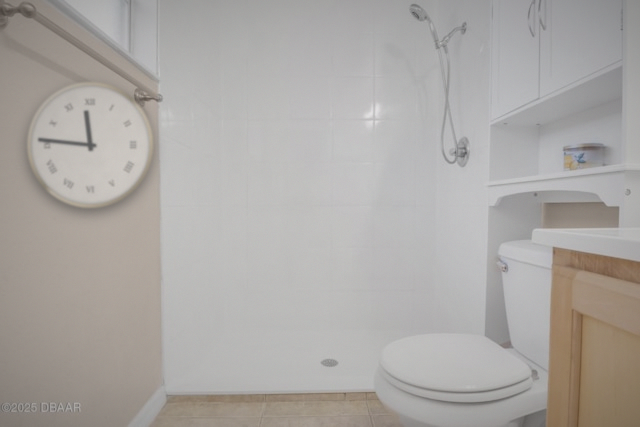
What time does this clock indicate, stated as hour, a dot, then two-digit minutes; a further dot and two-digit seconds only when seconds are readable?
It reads 11.46
